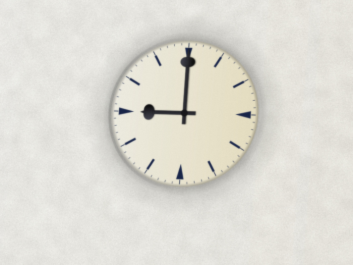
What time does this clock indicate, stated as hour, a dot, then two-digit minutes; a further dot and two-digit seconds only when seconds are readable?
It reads 9.00
